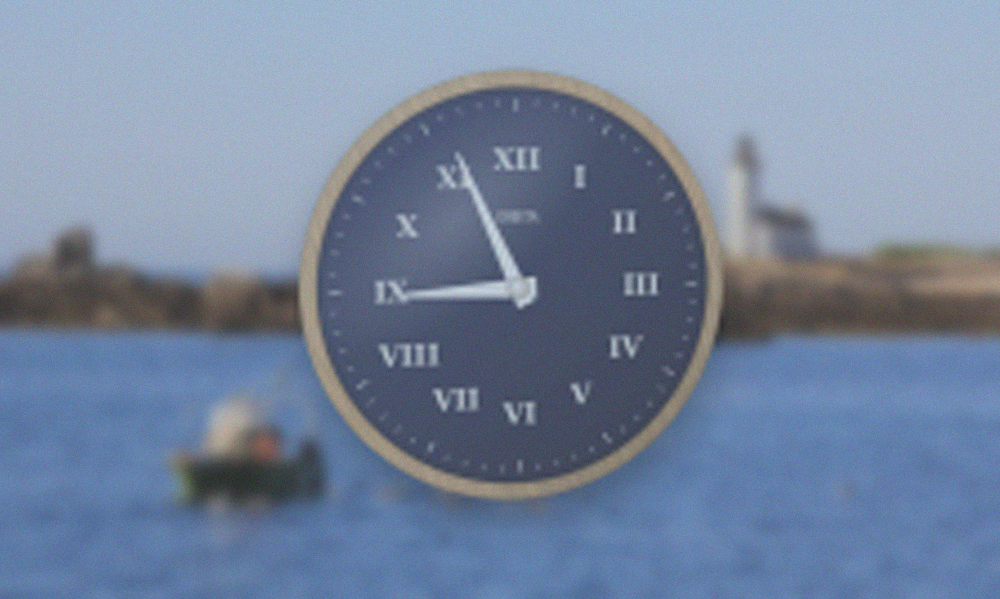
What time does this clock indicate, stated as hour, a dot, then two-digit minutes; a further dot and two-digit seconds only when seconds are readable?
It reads 8.56
